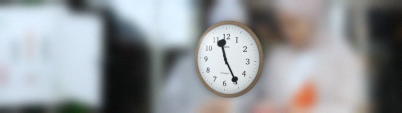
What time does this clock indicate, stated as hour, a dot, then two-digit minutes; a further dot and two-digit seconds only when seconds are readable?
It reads 11.25
